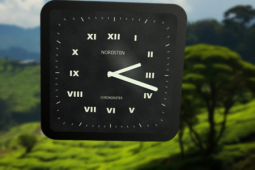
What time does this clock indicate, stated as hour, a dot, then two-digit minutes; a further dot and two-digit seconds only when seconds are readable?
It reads 2.18
